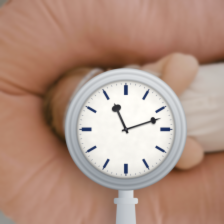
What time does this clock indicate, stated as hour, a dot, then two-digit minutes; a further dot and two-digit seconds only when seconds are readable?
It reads 11.12
